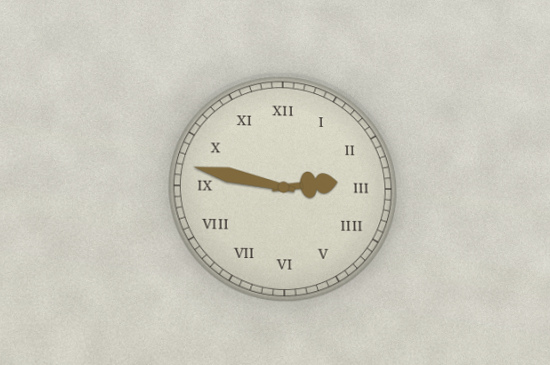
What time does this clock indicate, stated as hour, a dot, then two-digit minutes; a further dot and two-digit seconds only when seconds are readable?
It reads 2.47
